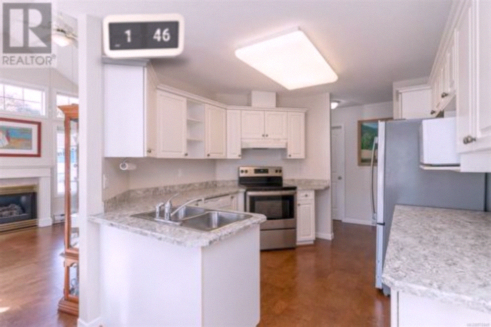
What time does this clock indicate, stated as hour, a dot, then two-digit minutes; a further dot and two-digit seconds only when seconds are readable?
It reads 1.46
